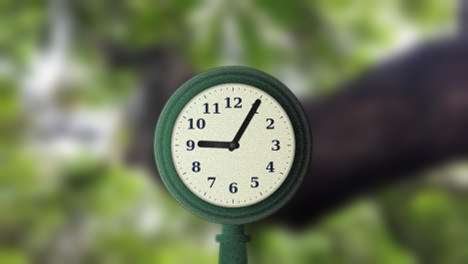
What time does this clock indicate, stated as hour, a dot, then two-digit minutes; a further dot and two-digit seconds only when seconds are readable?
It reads 9.05
